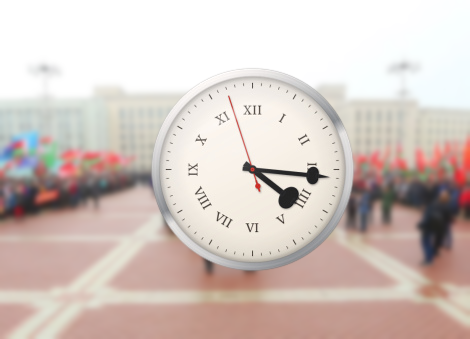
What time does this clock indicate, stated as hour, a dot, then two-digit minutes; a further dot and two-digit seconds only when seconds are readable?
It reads 4.15.57
